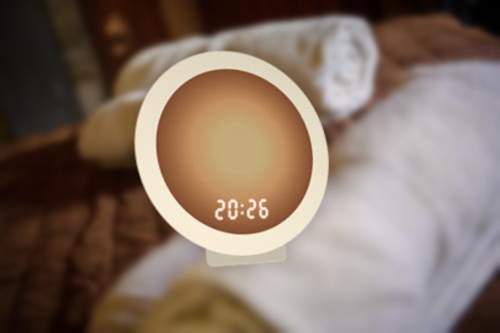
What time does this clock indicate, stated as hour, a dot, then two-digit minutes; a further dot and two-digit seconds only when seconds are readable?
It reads 20.26
